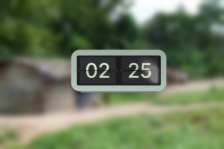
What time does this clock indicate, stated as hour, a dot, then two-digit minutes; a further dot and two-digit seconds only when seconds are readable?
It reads 2.25
